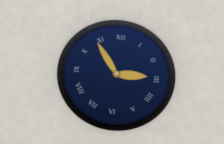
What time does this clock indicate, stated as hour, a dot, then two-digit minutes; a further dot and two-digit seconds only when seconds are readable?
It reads 2.54
